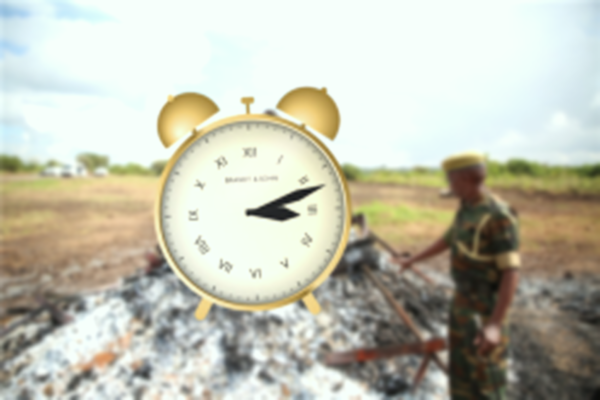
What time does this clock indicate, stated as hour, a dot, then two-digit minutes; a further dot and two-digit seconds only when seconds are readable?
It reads 3.12
